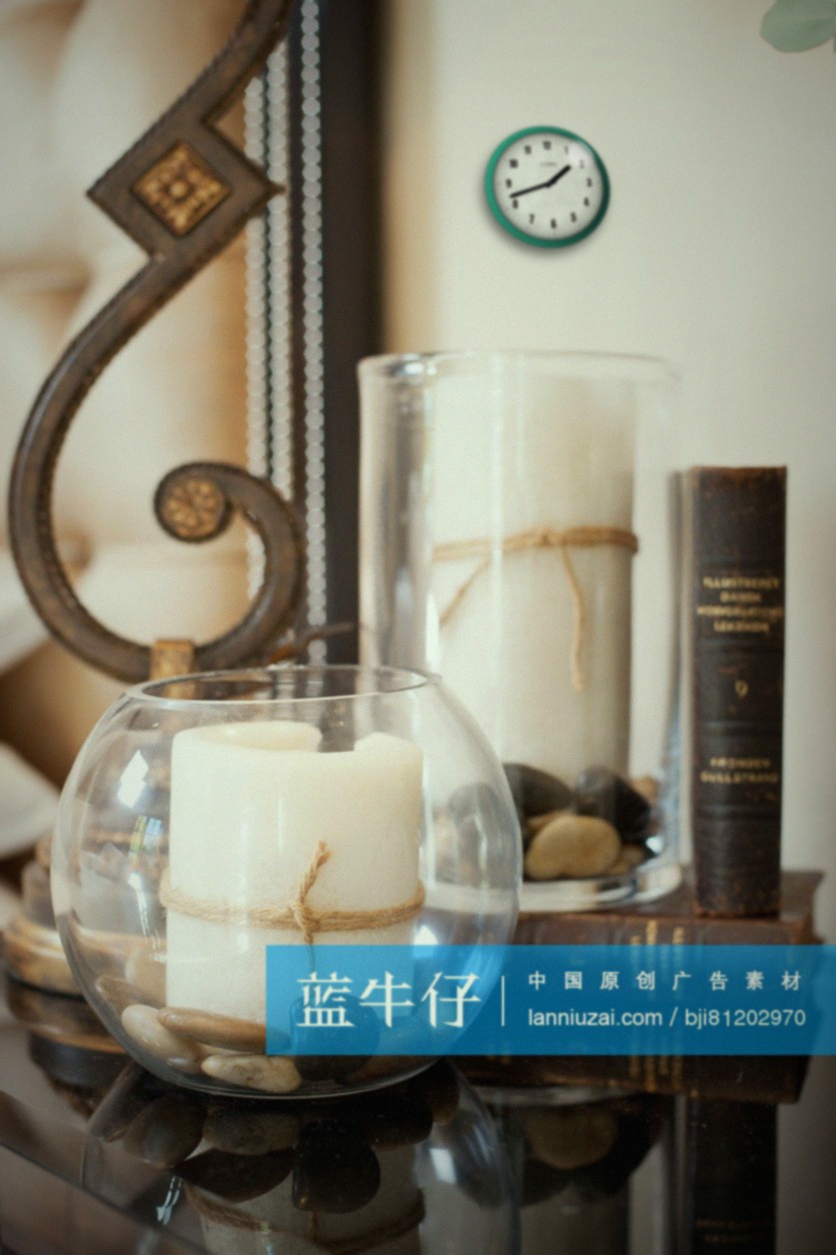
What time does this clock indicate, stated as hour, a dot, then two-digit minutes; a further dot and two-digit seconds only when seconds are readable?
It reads 1.42
